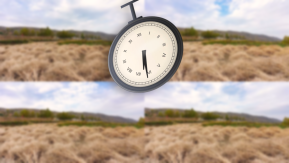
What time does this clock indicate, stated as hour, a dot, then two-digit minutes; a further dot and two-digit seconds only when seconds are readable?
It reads 6.31
